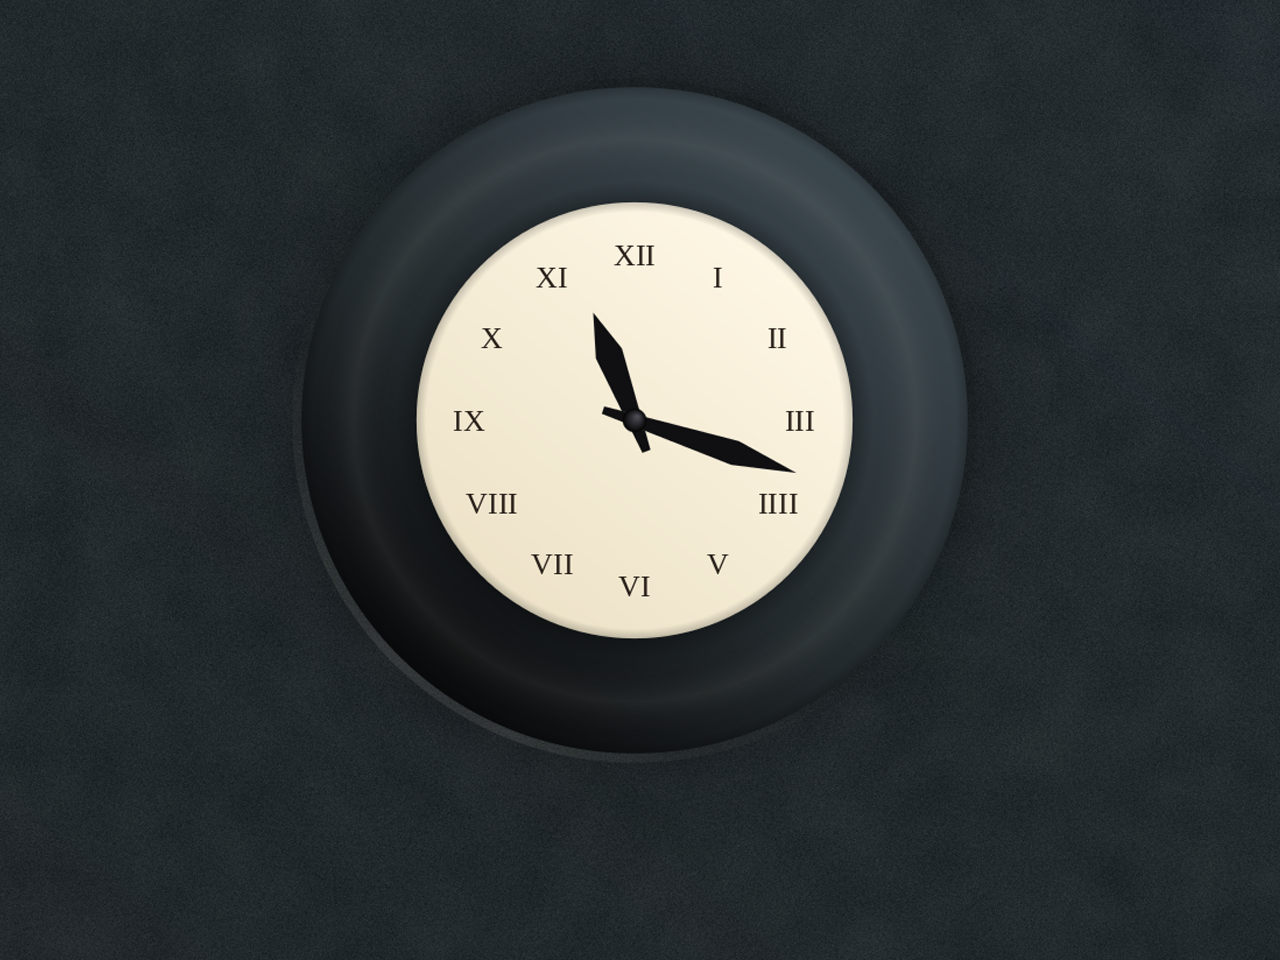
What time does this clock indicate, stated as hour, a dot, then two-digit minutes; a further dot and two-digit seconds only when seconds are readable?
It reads 11.18
